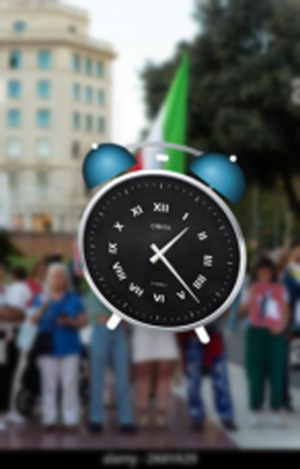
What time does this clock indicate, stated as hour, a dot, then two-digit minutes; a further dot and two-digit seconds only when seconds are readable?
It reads 1.23
